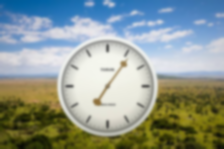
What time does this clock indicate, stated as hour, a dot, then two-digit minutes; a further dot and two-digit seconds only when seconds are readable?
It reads 7.06
